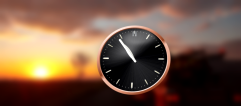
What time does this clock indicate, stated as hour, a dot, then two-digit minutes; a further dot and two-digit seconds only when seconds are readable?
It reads 10.54
